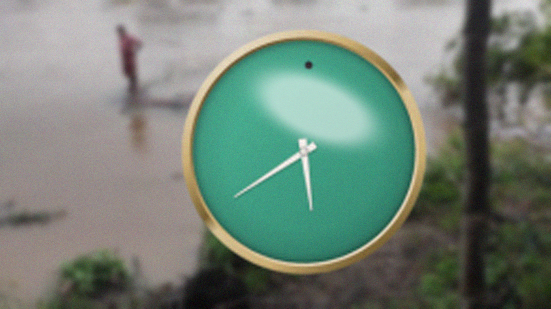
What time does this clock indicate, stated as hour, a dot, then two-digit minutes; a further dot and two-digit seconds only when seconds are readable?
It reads 5.39
